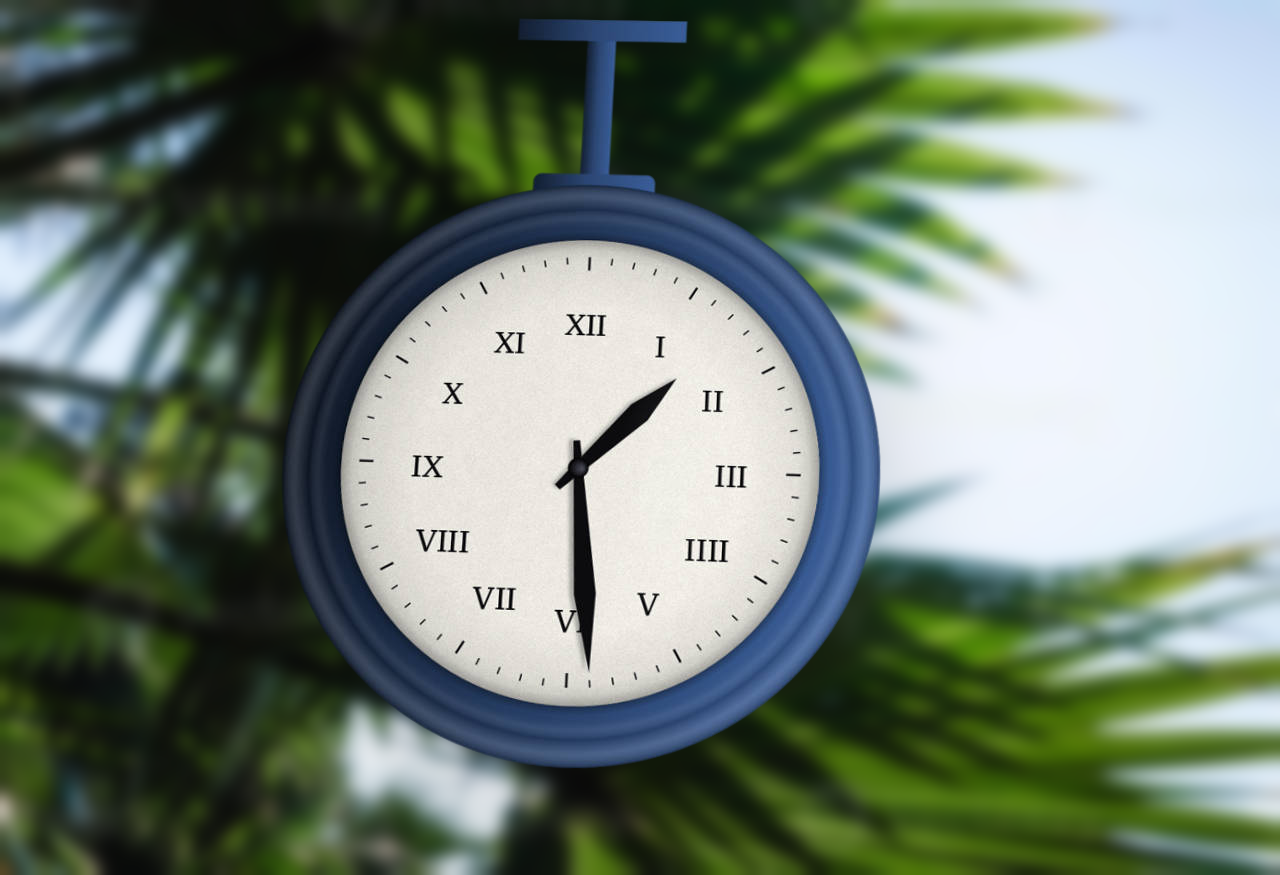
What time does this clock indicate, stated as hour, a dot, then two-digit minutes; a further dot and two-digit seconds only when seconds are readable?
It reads 1.29
